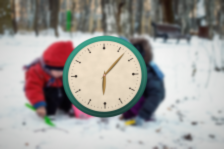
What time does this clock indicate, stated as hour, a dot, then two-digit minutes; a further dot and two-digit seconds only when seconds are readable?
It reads 6.07
